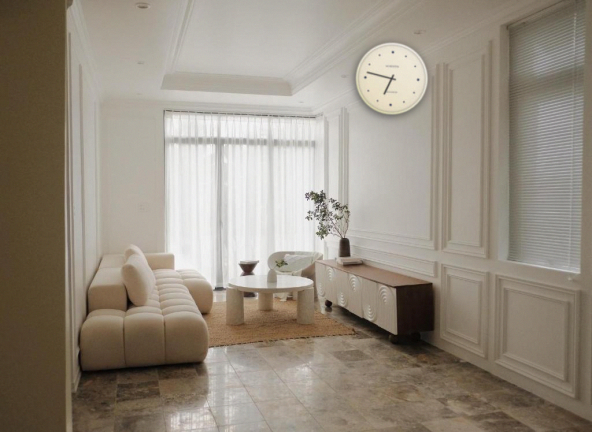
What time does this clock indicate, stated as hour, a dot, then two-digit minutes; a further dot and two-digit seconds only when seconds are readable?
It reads 6.47
